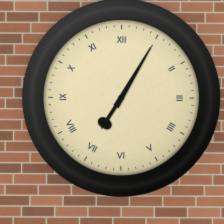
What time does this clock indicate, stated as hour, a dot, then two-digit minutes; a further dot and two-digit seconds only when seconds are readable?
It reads 7.05
